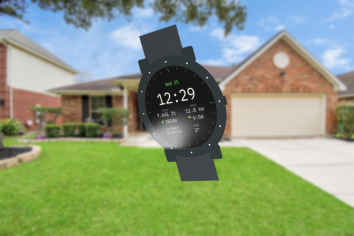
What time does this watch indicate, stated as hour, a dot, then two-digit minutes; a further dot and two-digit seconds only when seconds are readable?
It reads 12.29
